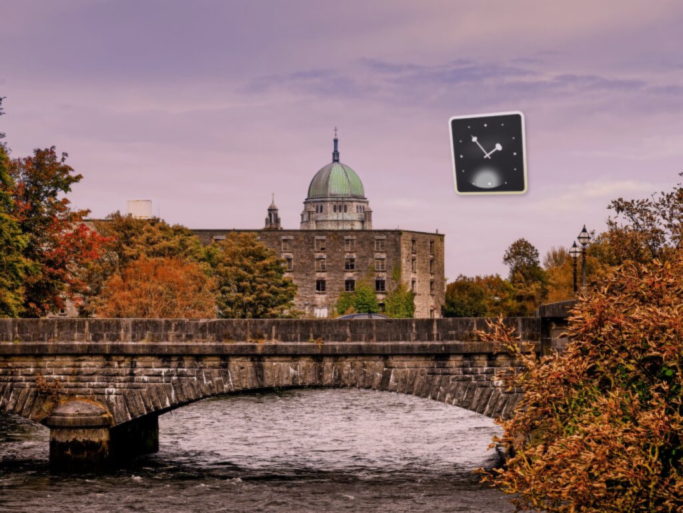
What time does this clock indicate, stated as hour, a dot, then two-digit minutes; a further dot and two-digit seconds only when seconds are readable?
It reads 1.54
